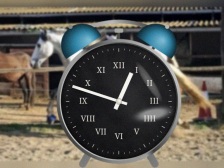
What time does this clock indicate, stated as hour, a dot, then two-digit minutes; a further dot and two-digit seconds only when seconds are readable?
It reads 12.48
